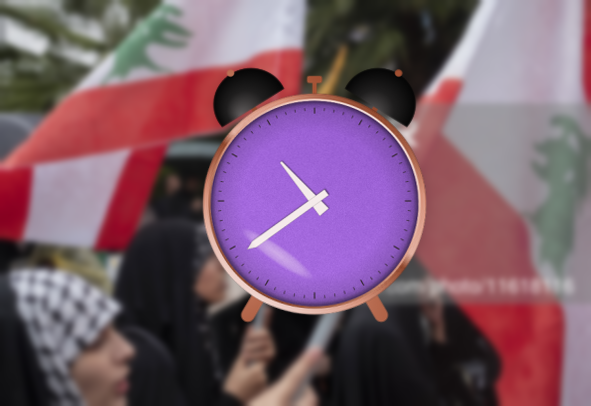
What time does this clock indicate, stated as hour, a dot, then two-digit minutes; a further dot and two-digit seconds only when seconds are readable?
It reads 10.39
